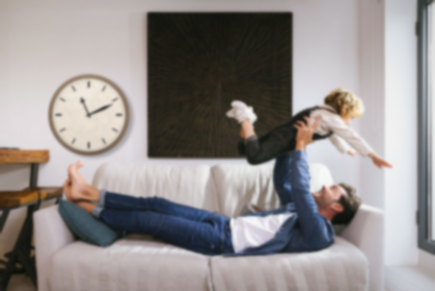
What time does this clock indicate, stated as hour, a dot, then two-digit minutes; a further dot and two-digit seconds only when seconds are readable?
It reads 11.11
